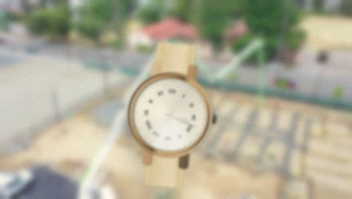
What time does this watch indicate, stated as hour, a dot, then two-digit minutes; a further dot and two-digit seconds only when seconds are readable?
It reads 3.18
